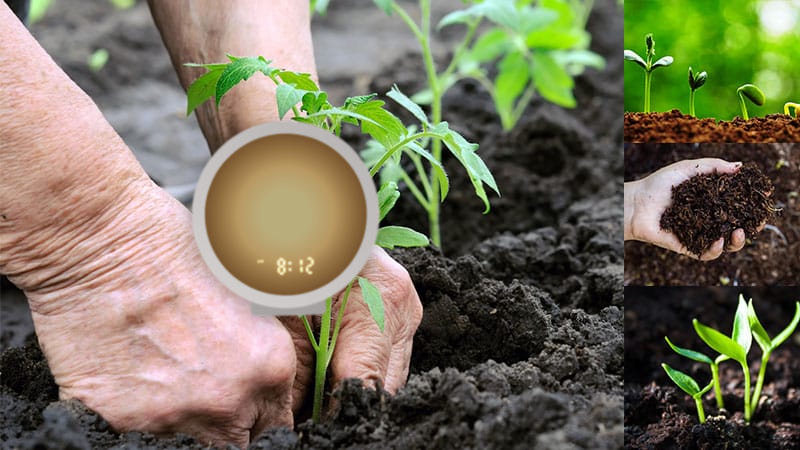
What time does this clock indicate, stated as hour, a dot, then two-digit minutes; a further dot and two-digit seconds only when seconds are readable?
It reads 8.12
